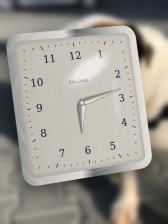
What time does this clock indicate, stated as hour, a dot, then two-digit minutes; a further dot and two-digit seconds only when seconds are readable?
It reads 6.13
